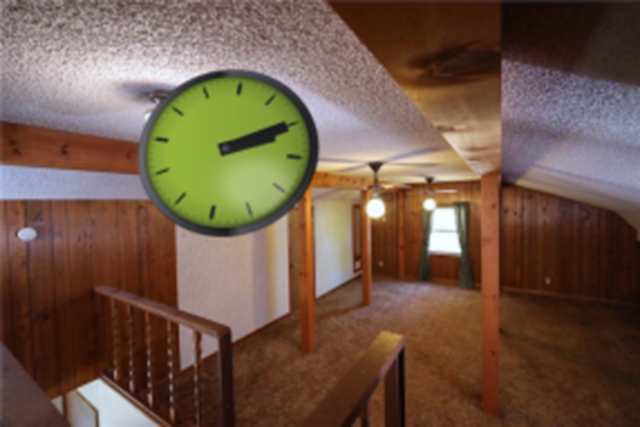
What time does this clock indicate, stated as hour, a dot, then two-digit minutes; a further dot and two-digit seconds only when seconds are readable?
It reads 2.10
